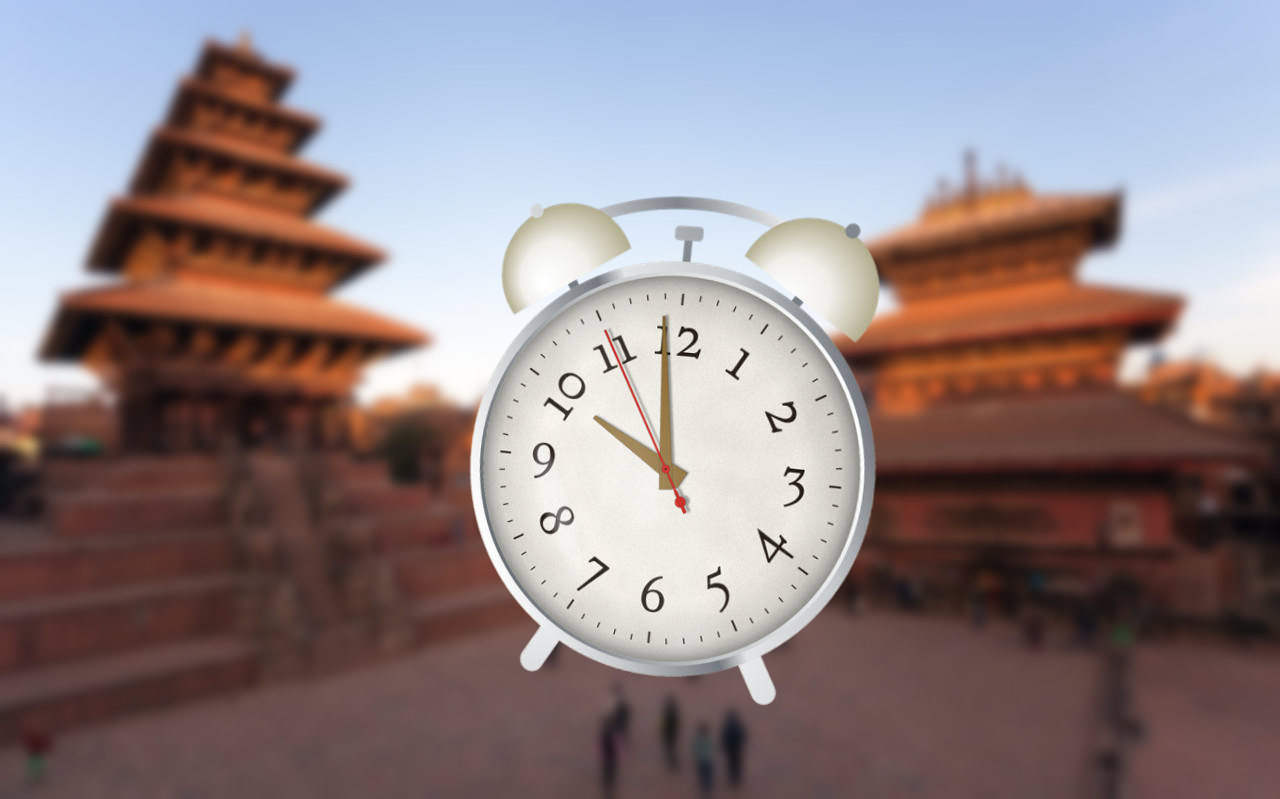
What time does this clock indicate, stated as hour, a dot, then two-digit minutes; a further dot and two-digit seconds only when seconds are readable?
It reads 9.58.55
